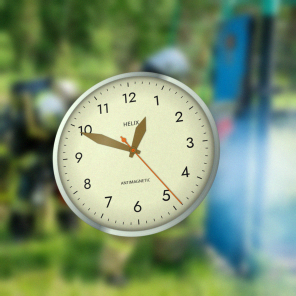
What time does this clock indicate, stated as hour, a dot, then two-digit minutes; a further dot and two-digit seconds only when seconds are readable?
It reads 12.49.24
